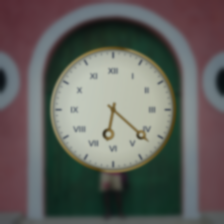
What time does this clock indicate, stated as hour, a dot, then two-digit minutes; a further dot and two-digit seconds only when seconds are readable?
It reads 6.22
